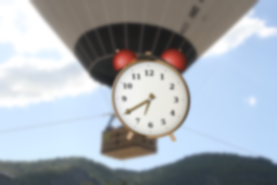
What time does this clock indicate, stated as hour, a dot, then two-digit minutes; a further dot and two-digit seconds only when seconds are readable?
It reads 6.40
